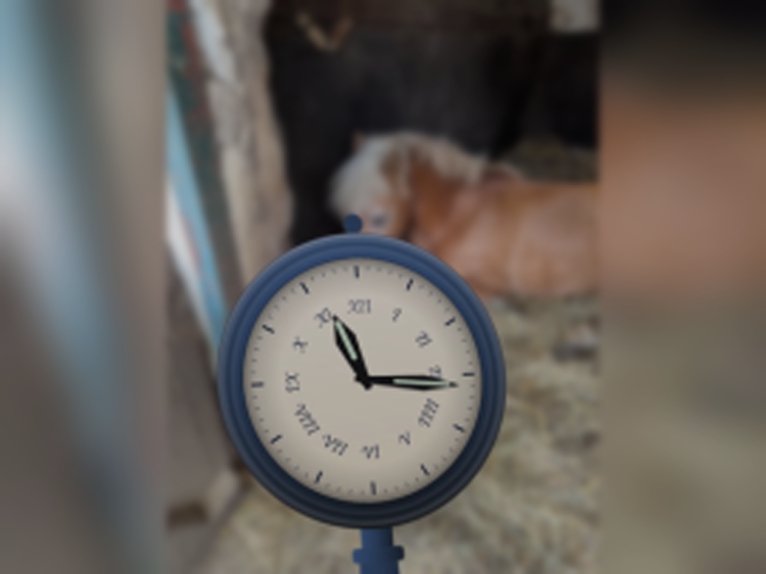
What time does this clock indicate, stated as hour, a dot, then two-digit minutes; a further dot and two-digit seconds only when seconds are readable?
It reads 11.16
